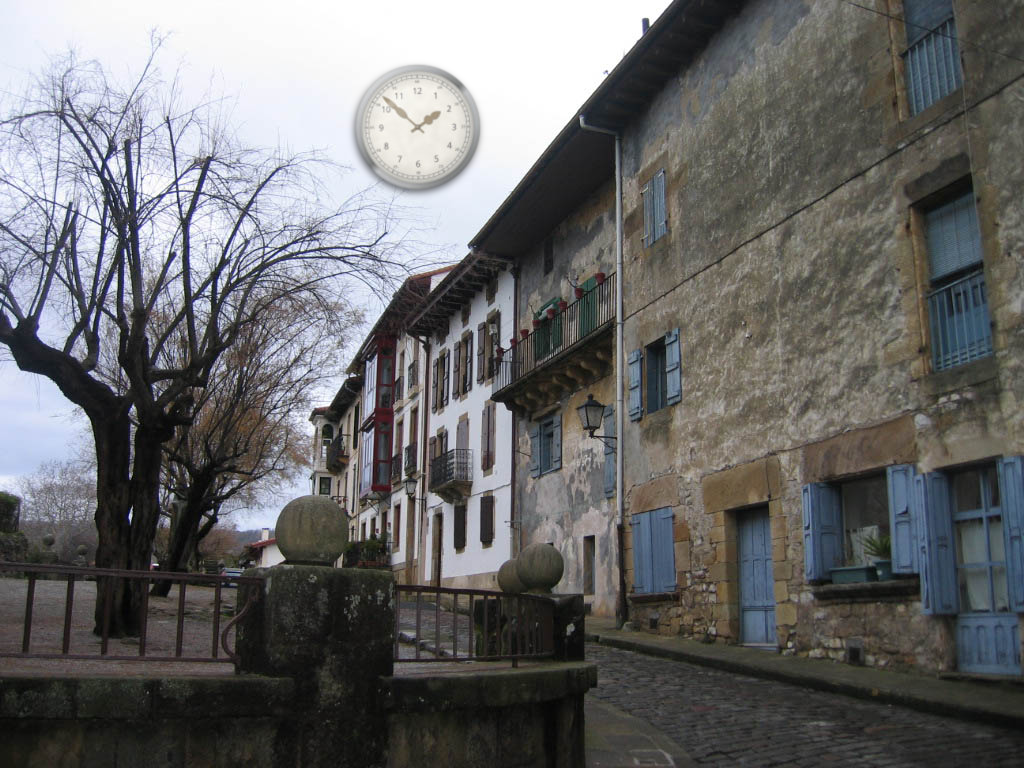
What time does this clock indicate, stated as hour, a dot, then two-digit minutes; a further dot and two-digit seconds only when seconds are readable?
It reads 1.52
